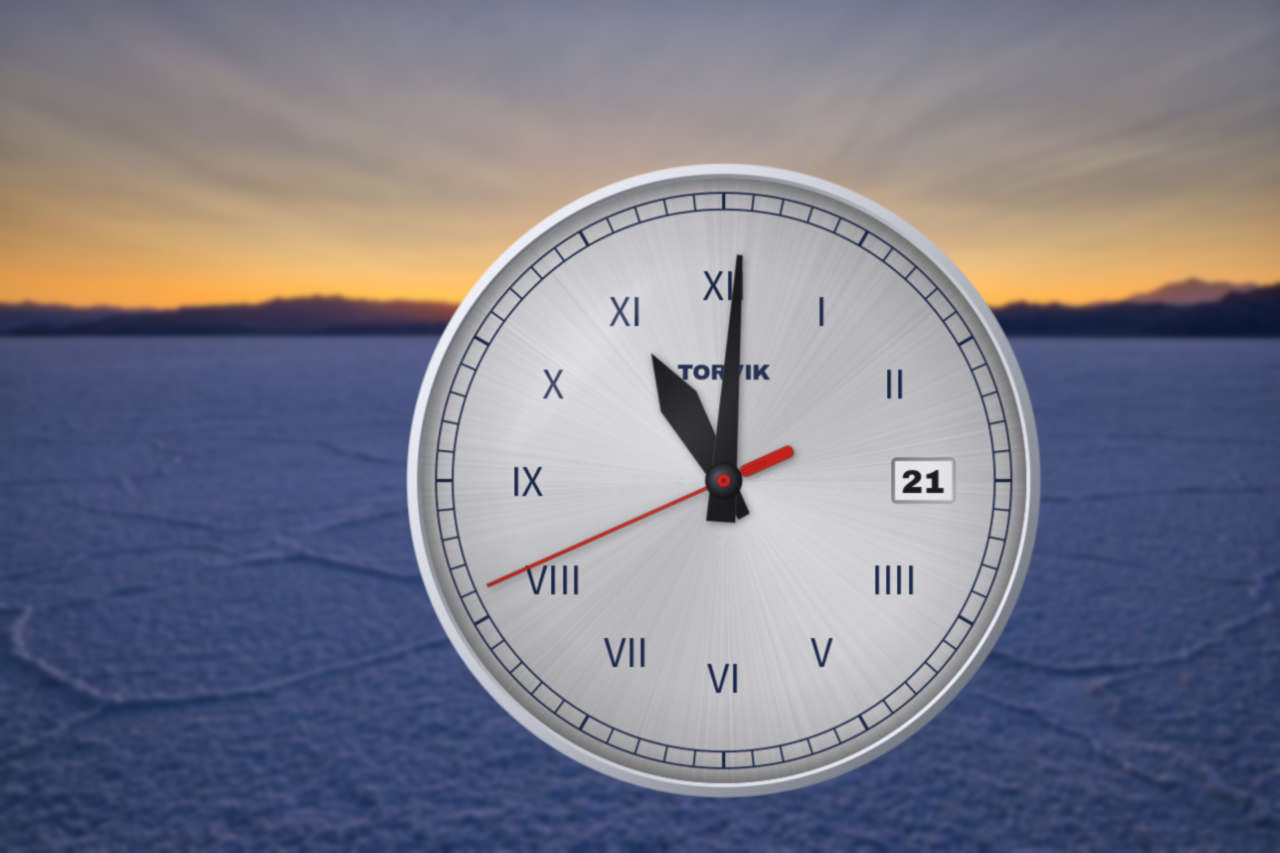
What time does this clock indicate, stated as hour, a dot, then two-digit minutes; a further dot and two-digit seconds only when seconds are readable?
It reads 11.00.41
